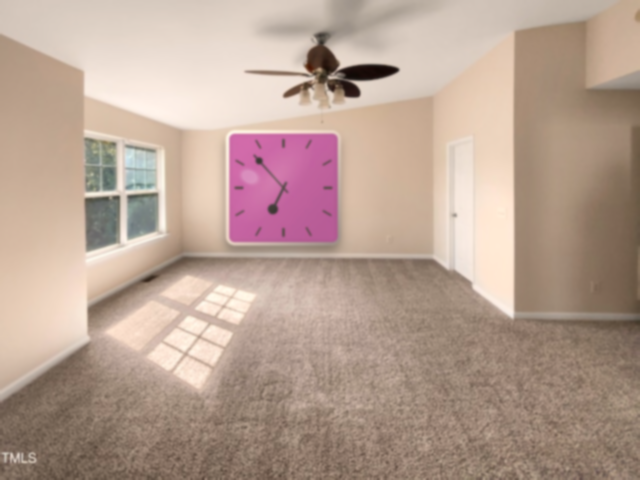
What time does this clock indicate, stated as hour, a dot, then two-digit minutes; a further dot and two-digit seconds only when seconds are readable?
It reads 6.53
